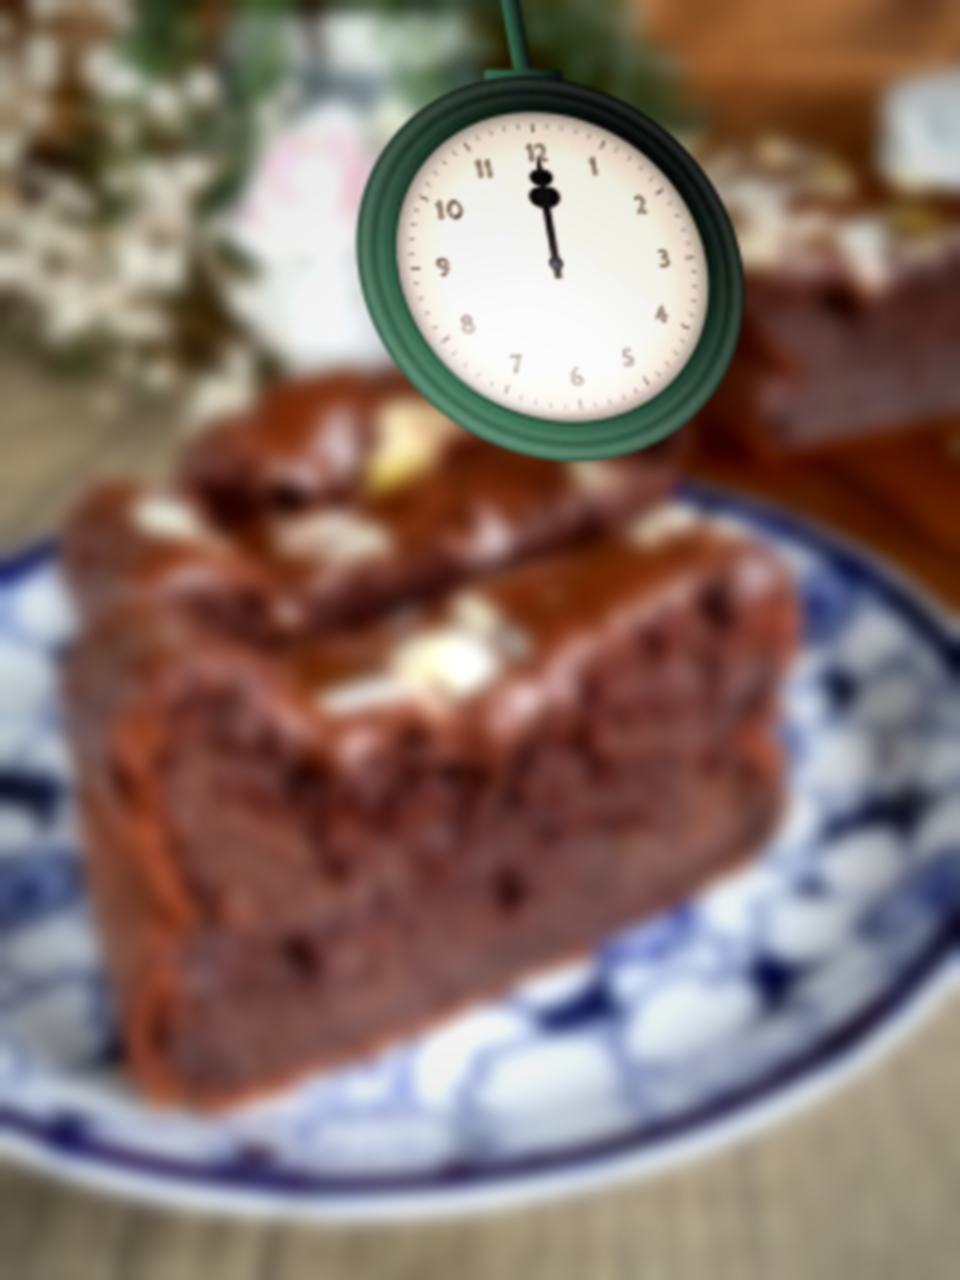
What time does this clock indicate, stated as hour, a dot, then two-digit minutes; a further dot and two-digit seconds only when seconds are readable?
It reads 12.00
